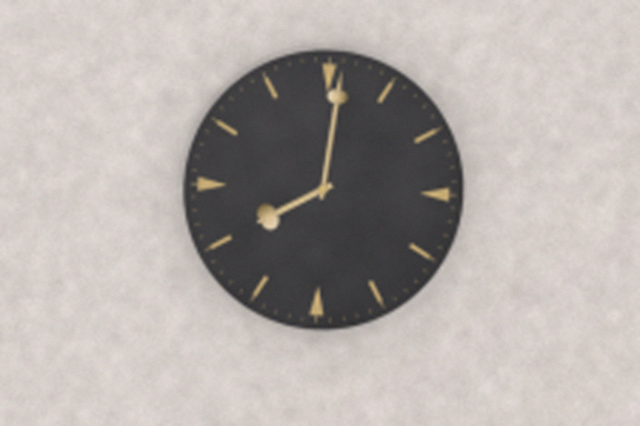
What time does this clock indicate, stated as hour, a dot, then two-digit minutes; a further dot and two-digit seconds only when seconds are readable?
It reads 8.01
